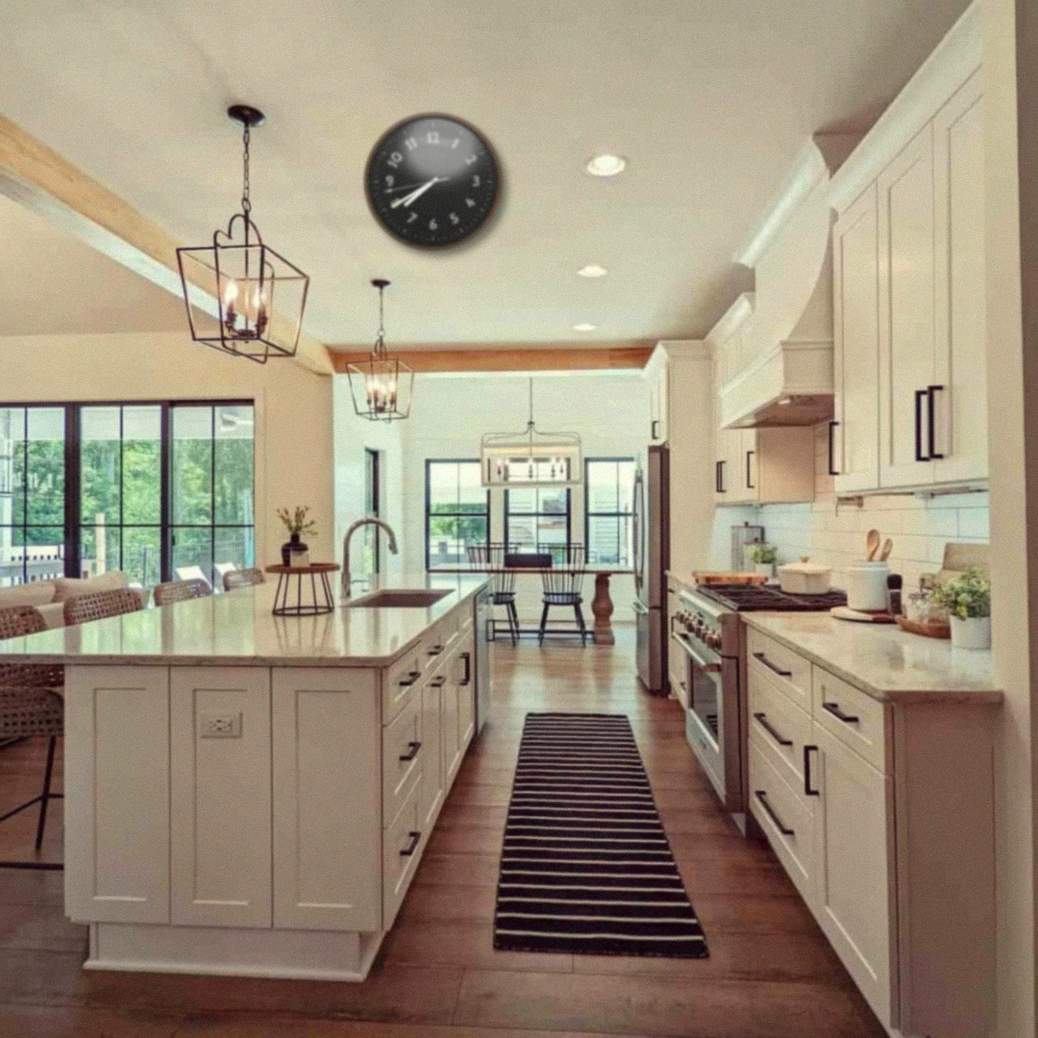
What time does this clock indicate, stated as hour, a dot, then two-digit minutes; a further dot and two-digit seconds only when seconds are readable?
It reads 7.39.43
